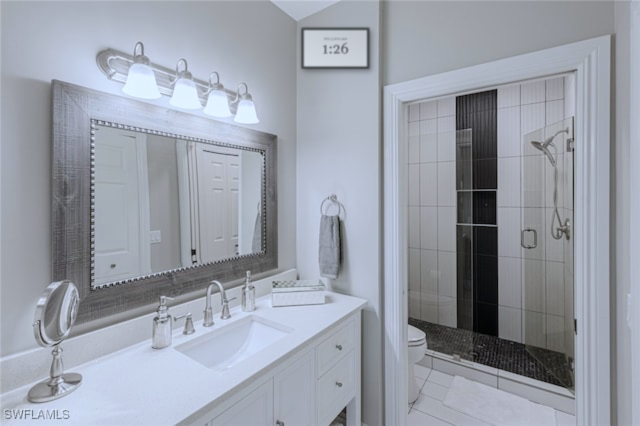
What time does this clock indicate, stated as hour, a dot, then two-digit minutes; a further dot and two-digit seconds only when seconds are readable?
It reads 1.26
